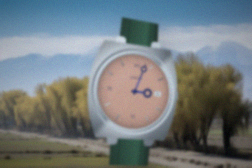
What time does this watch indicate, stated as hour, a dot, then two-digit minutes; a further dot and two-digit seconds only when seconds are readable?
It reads 3.03
